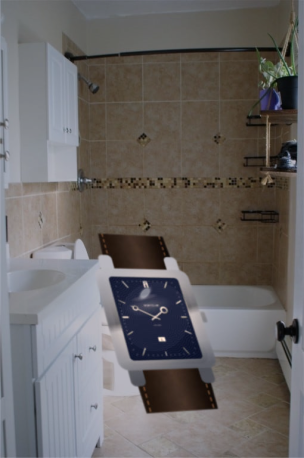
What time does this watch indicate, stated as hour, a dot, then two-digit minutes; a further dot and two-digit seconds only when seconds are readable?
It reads 1.50
